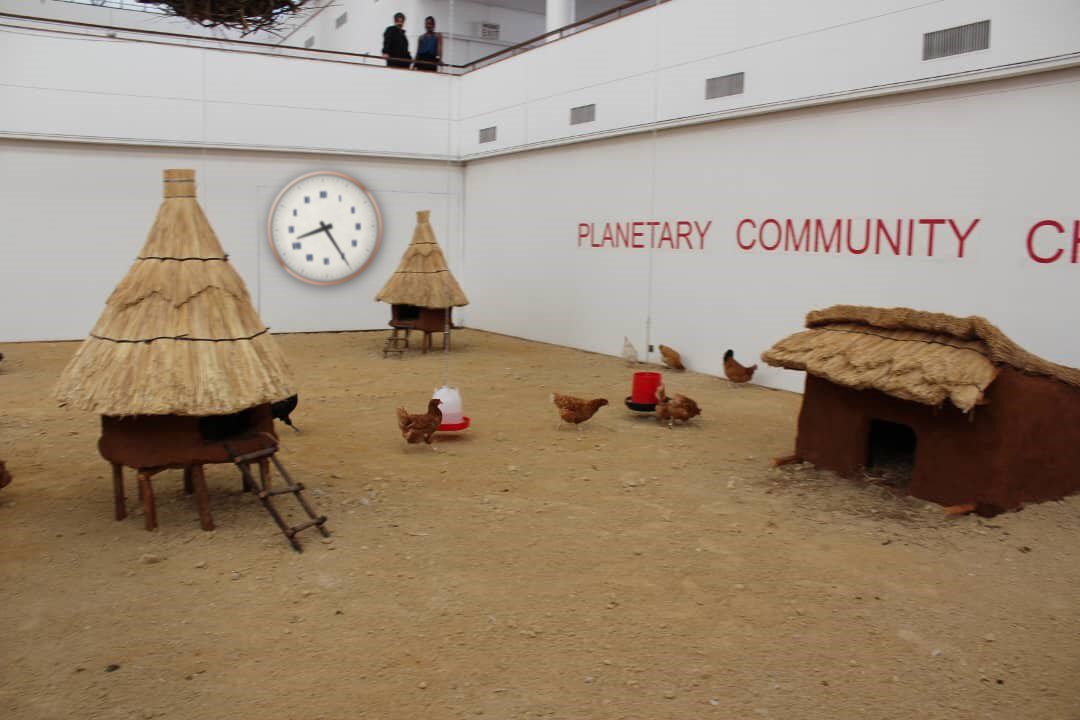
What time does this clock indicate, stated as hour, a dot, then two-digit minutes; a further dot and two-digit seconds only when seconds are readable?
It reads 8.25
